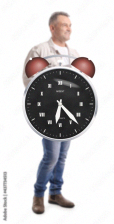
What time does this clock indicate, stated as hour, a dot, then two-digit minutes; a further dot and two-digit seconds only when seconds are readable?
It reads 6.23
